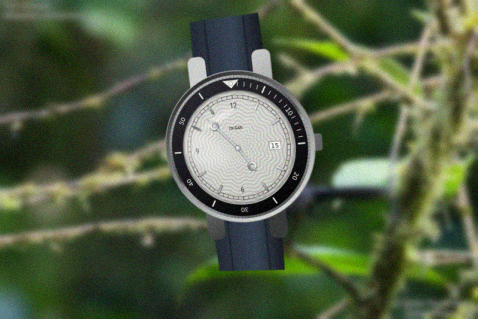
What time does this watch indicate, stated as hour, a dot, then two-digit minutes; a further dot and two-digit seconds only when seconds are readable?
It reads 4.53
